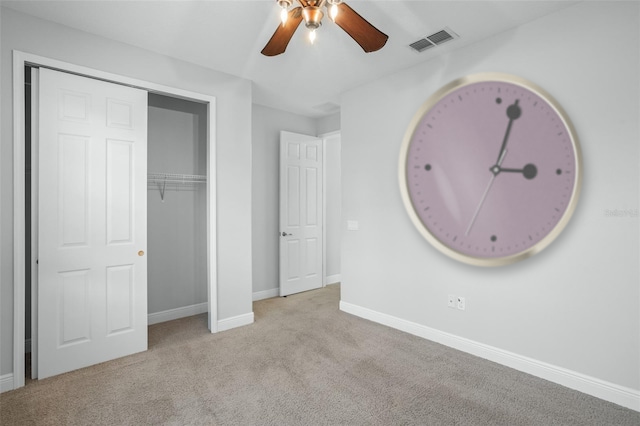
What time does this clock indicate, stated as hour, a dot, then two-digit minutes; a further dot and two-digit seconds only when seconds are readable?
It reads 3.02.34
